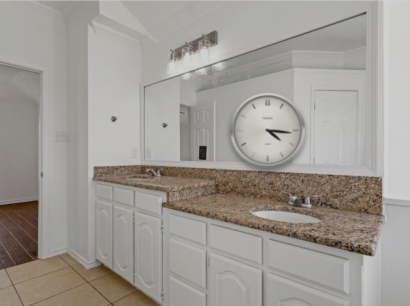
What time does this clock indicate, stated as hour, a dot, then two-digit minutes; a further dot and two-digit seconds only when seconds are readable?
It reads 4.16
